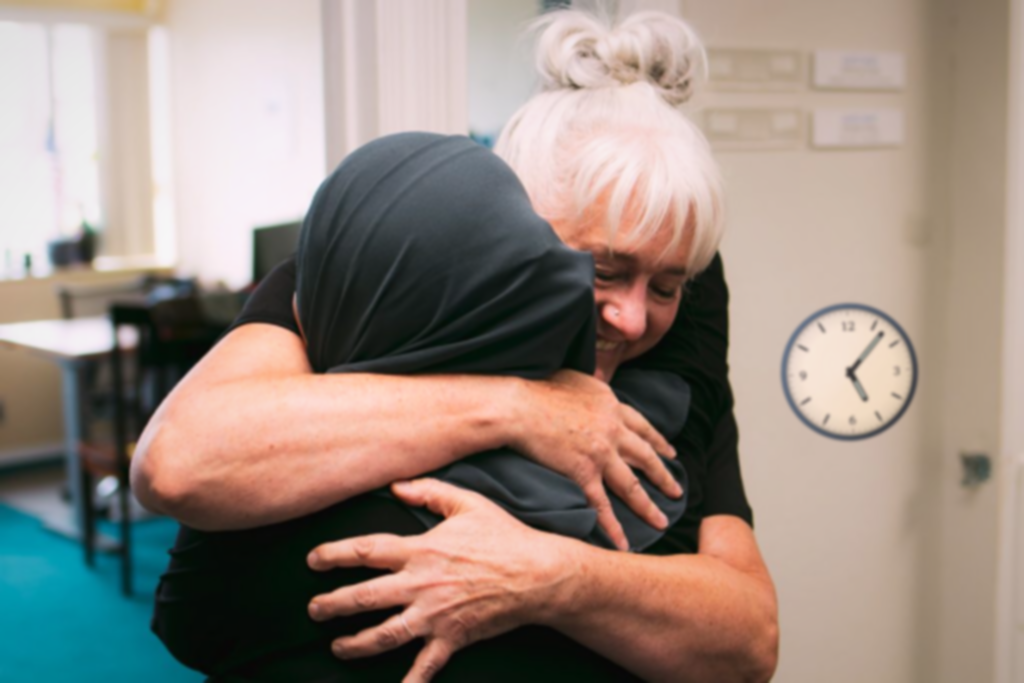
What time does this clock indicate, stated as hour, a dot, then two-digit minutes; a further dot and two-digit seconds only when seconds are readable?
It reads 5.07
